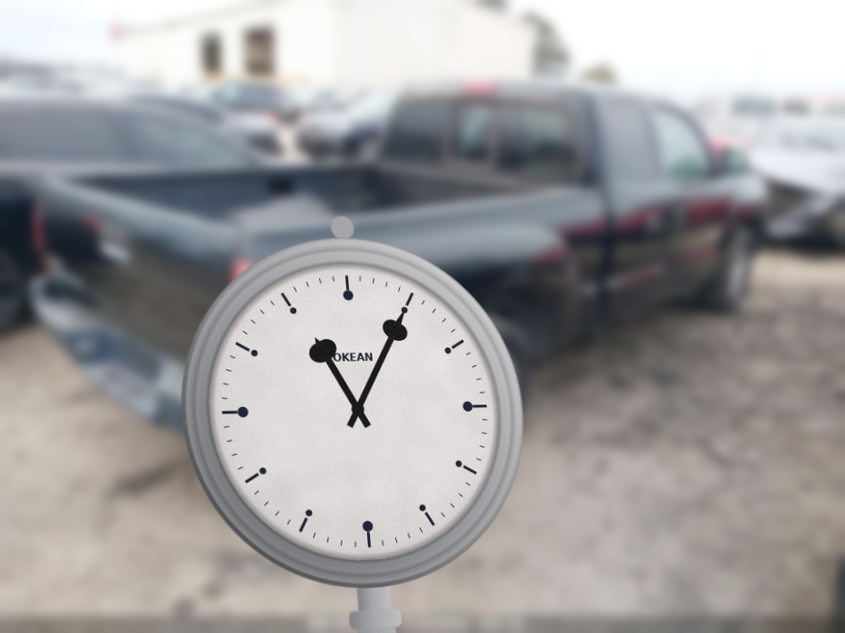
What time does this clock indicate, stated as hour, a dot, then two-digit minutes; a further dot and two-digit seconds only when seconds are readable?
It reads 11.05
